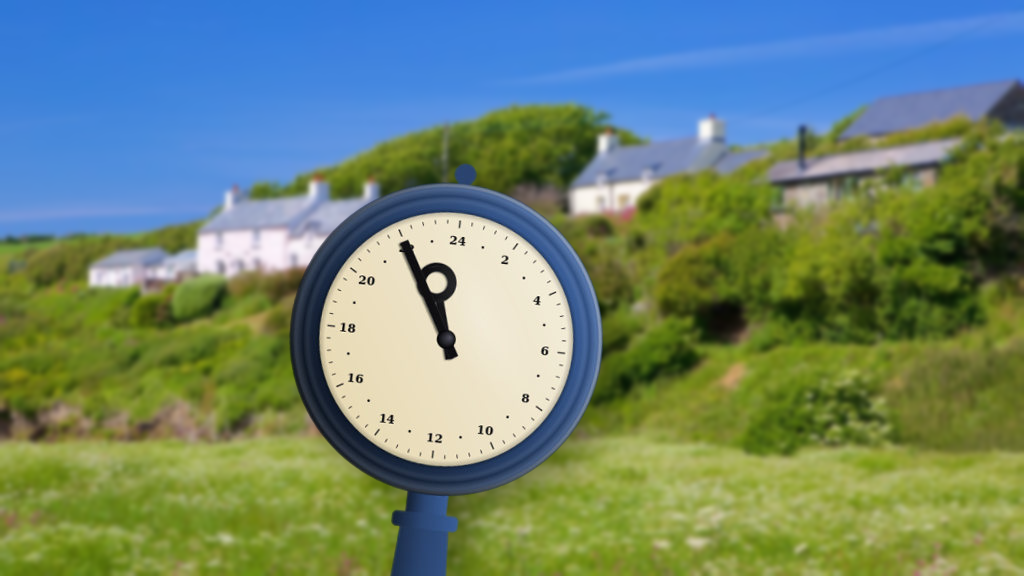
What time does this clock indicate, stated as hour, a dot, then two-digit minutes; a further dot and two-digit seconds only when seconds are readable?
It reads 22.55
